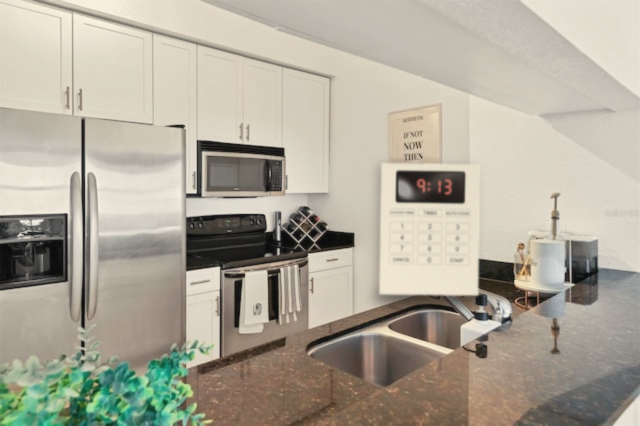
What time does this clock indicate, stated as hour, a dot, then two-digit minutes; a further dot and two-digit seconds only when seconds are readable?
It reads 9.13
